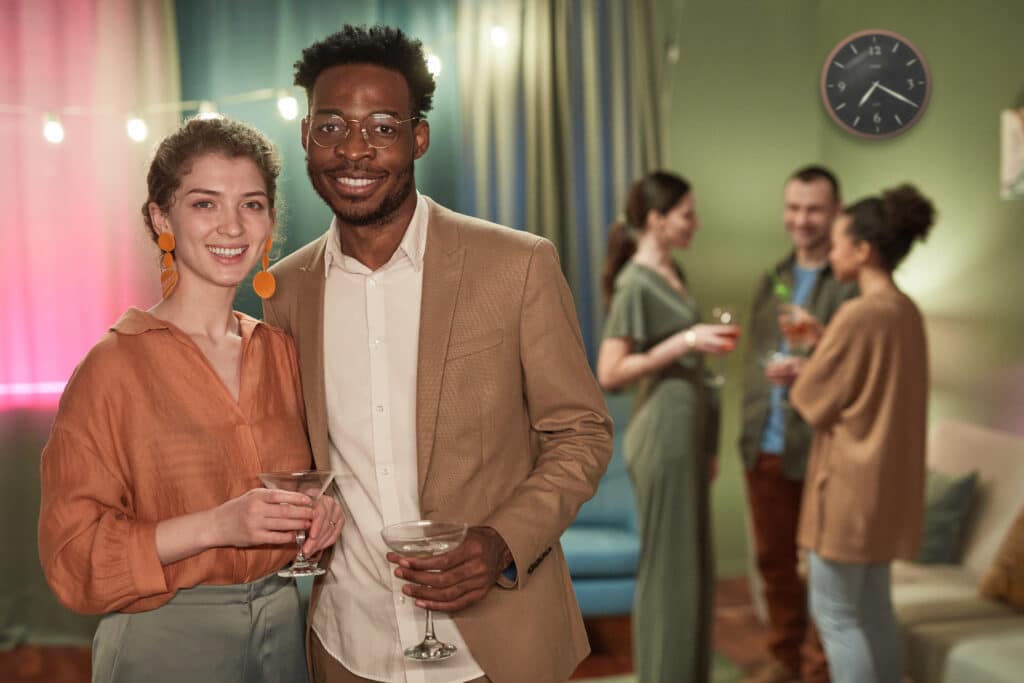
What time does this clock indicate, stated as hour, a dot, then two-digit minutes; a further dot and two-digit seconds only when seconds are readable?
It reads 7.20
